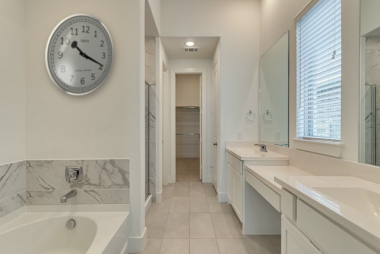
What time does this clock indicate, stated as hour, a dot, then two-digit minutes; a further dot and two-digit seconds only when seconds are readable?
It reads 10.19
